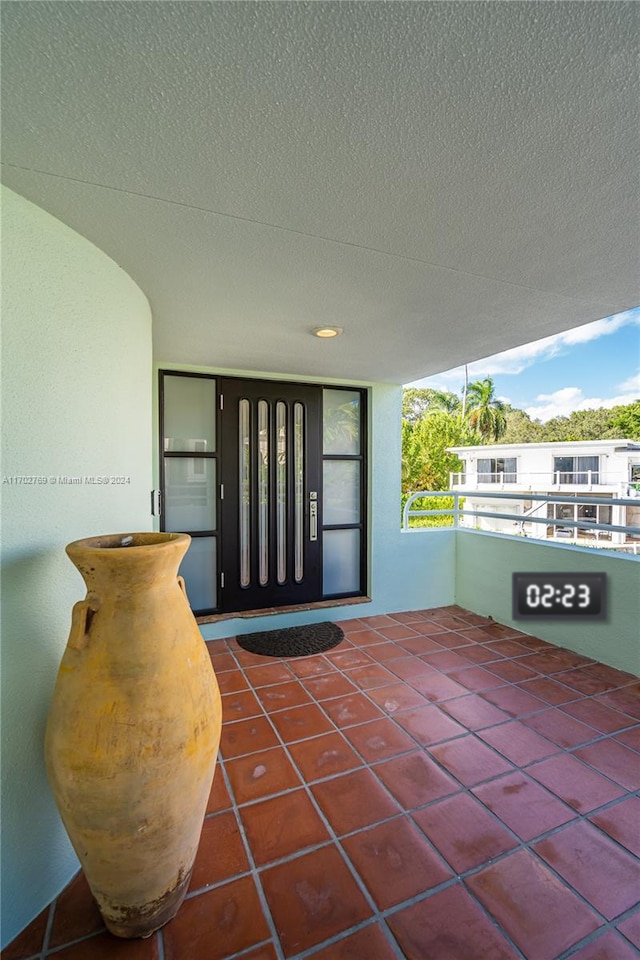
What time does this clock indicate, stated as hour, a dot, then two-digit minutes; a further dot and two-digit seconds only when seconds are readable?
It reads 2.23
